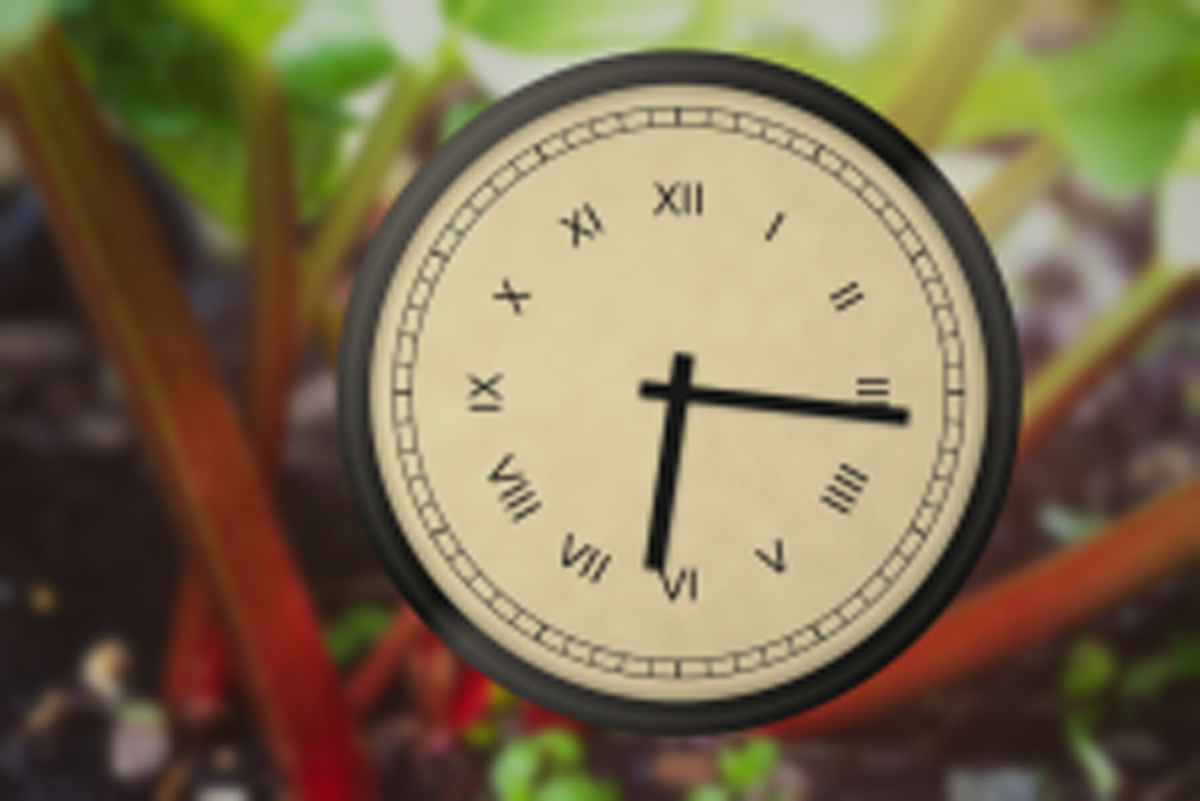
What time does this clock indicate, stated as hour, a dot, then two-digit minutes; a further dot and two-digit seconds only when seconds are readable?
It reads 6.16
